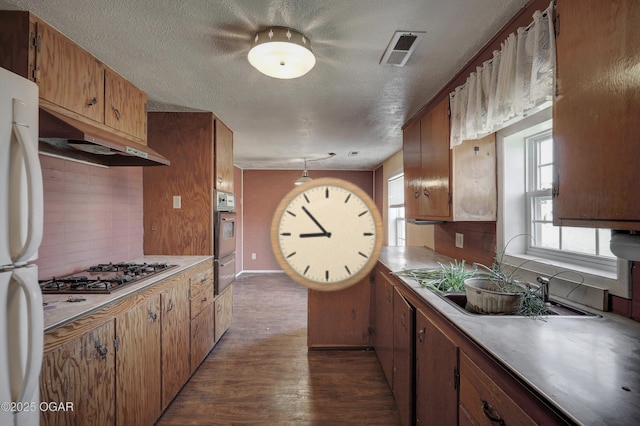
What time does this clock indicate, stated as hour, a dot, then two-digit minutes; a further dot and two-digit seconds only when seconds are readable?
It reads 8.53
